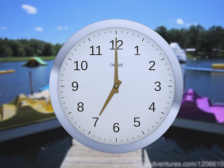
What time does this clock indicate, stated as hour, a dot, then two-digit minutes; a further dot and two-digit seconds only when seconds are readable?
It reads 7.00
